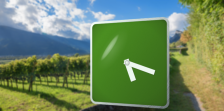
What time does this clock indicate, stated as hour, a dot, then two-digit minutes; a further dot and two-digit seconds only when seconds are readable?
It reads 5.18
